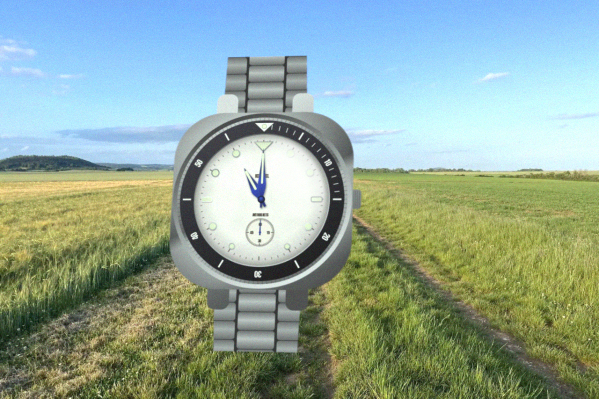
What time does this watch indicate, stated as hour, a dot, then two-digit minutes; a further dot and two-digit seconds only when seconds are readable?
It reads 11.00
